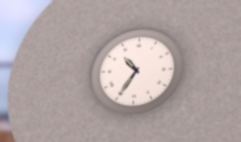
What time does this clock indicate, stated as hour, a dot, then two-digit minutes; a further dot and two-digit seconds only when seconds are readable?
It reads 10.35
